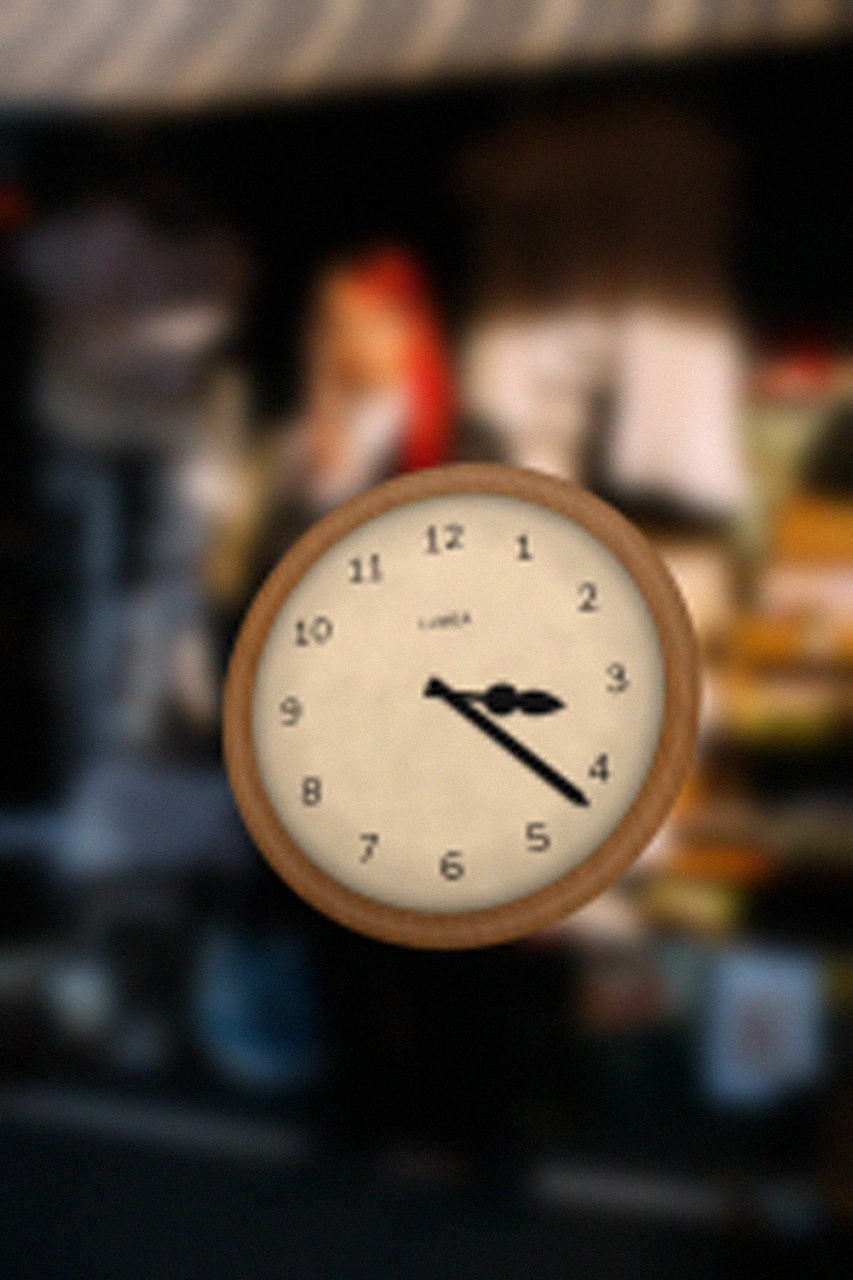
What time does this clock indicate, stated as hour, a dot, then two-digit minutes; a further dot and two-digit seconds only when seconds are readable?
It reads 3.22
